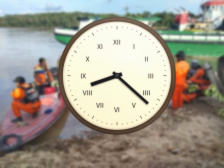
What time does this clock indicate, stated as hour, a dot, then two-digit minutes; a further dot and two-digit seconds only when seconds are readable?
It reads 8.22
